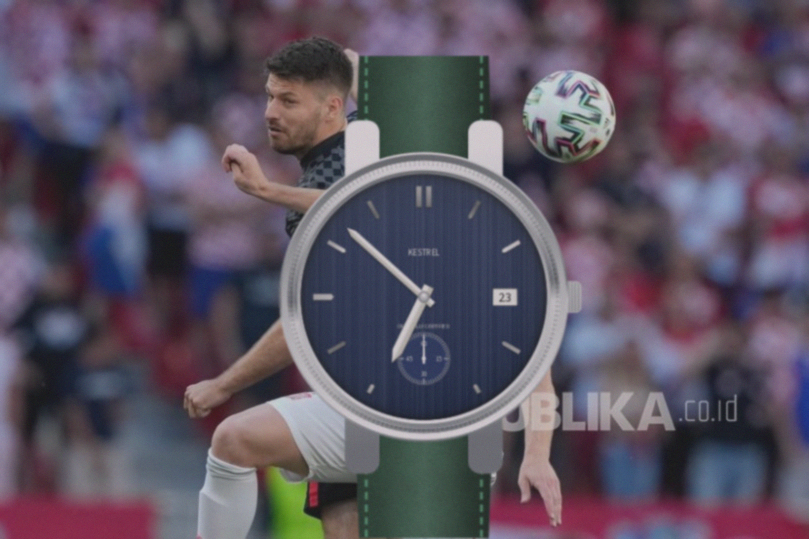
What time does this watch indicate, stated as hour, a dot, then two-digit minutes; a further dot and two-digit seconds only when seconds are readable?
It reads 6.52
